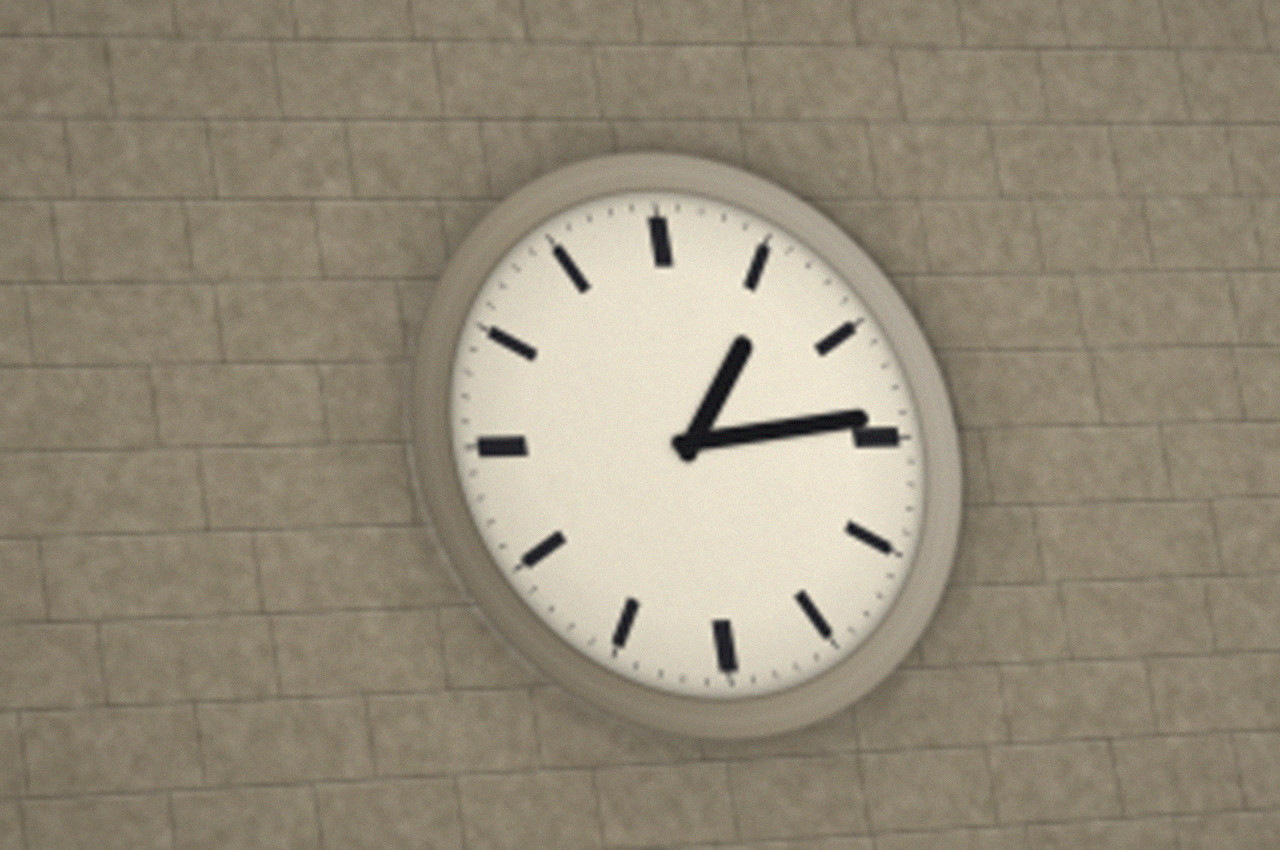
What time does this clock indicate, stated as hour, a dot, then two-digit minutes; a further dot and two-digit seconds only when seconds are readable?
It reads 1.14
